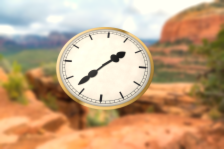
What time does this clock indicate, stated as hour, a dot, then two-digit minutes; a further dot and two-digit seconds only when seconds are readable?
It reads 1.37
